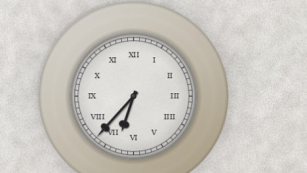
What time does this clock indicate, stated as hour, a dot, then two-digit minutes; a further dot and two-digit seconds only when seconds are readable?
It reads 6.37
